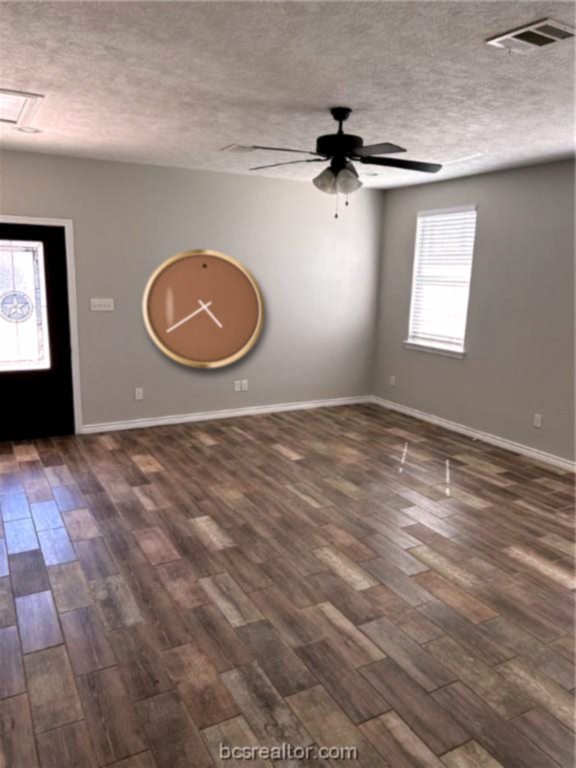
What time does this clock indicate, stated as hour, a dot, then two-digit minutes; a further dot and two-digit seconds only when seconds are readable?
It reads 4.39
